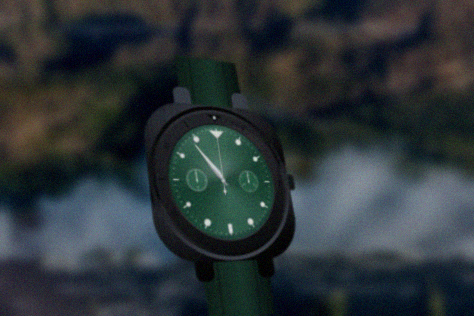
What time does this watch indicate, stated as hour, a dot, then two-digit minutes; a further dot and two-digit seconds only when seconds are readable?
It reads 10.54
